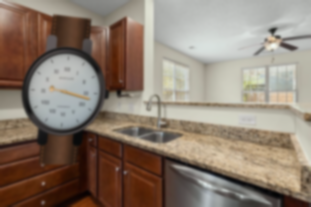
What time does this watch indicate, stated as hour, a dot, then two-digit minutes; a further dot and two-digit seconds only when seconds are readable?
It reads 9.17
